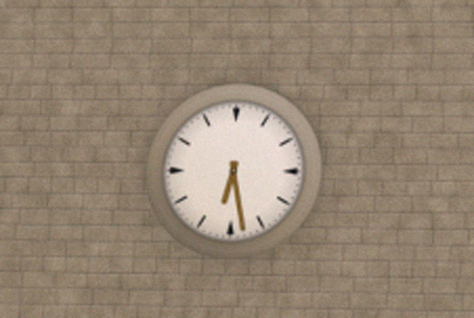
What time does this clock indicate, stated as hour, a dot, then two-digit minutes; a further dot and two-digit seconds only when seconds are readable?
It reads 6.28
